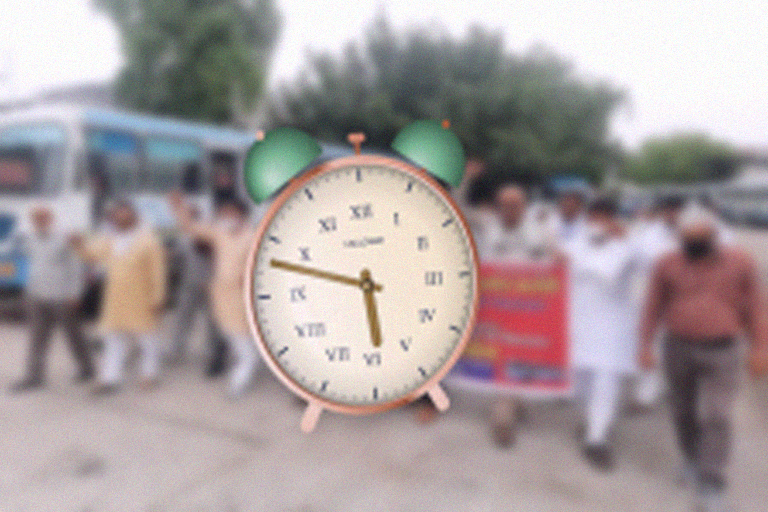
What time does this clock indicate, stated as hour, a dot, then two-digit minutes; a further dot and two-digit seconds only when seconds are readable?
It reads 5.48
